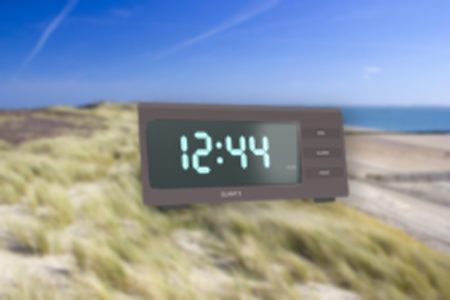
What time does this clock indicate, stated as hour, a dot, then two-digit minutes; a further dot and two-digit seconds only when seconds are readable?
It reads 12.44
